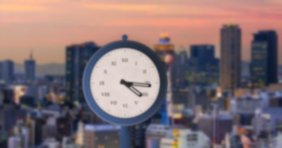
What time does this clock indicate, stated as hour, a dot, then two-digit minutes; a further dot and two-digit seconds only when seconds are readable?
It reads 4.16
